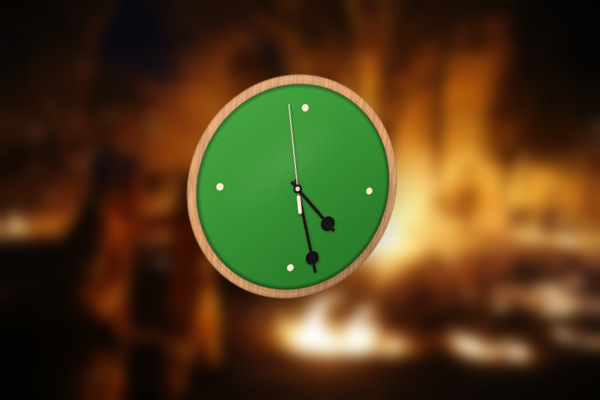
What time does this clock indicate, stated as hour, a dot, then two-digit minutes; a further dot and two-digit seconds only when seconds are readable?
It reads 4.26.58
